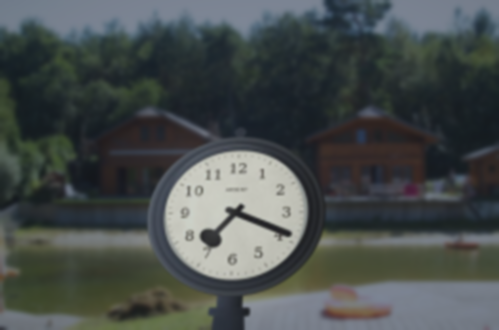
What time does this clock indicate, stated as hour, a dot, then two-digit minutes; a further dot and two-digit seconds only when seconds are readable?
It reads 7.19
